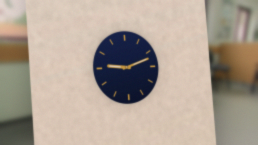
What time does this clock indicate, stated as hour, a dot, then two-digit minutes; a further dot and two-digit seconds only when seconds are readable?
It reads 9.12
